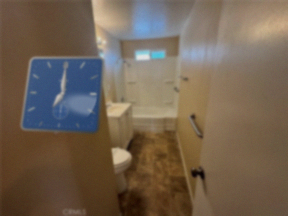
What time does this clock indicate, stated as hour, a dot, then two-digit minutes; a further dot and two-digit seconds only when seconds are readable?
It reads 7.00
